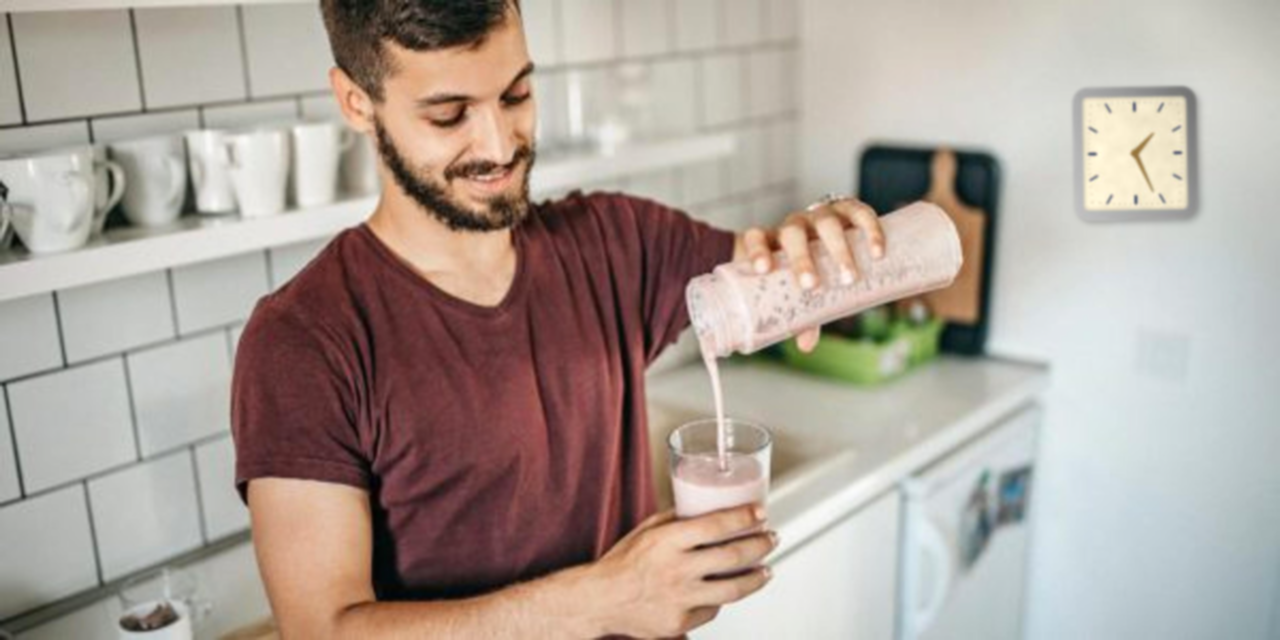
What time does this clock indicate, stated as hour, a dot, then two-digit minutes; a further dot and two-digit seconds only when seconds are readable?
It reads 1.26
